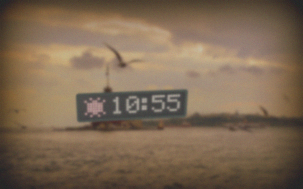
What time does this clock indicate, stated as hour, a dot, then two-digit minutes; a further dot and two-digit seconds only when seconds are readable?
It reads 10.55
